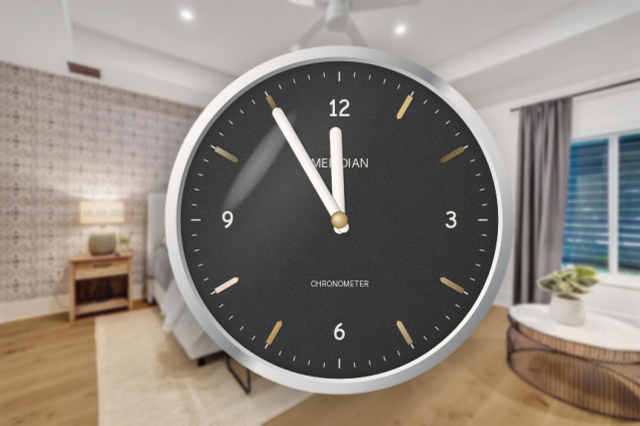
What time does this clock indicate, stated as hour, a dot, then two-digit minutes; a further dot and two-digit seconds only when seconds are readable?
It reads 11.55
